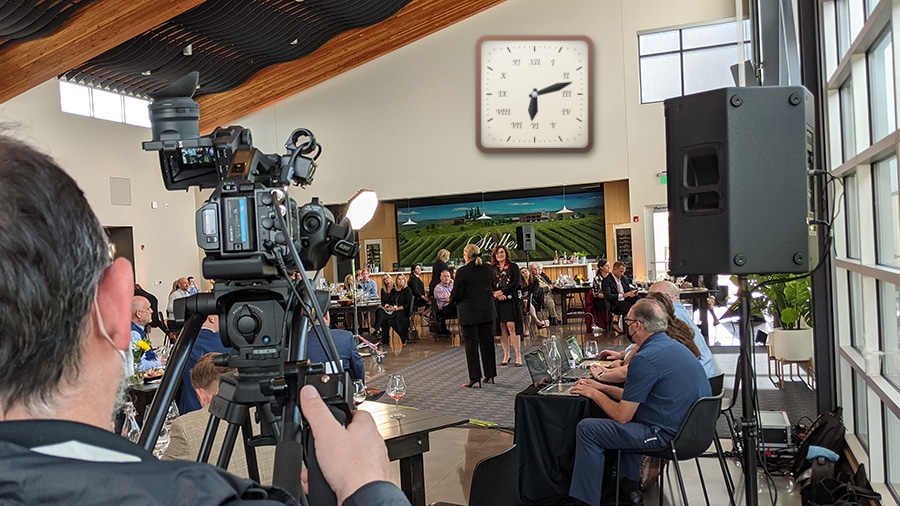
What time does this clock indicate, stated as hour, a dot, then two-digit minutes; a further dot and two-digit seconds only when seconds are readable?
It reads 6.12
